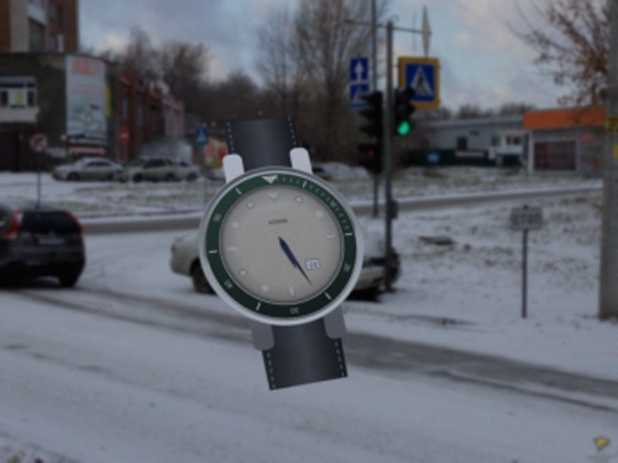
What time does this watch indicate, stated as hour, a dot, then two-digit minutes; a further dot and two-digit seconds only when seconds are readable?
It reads 5.26
